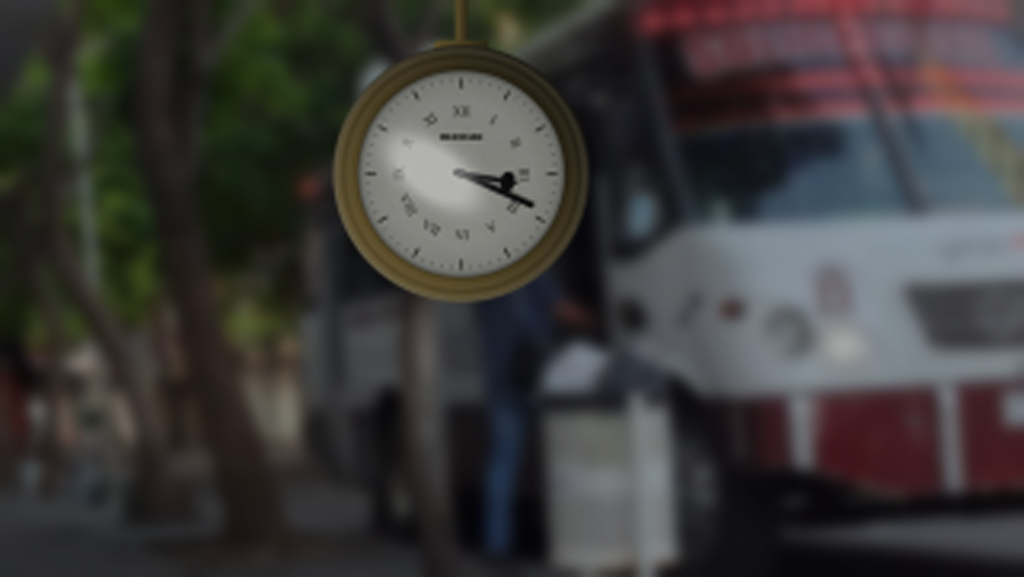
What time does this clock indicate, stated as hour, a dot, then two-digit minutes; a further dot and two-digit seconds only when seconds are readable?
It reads 3.19
